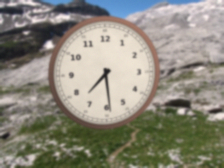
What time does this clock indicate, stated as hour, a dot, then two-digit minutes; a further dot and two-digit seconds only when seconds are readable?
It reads 7.29
